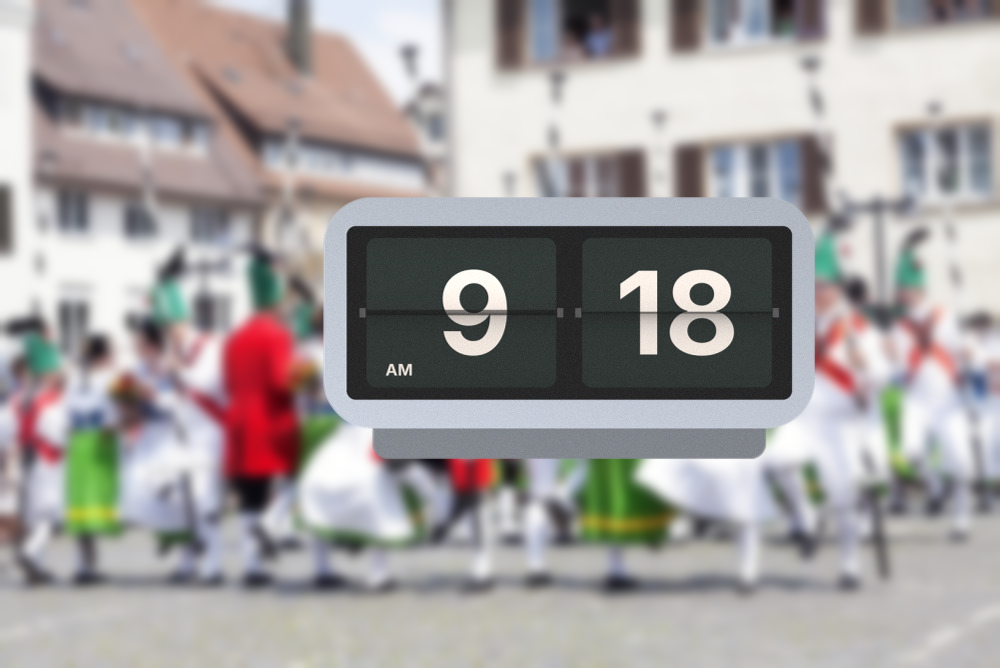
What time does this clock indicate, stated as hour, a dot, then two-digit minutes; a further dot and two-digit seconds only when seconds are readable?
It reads 9.18
